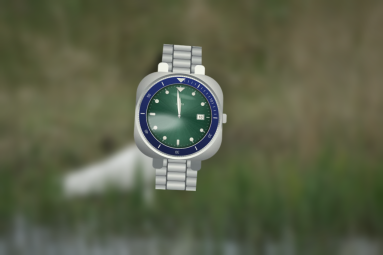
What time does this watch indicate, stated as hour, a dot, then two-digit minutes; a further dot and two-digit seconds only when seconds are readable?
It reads 11.59
